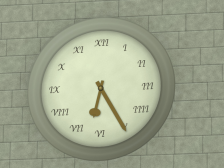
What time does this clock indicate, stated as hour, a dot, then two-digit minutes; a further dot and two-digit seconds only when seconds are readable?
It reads 6.25
